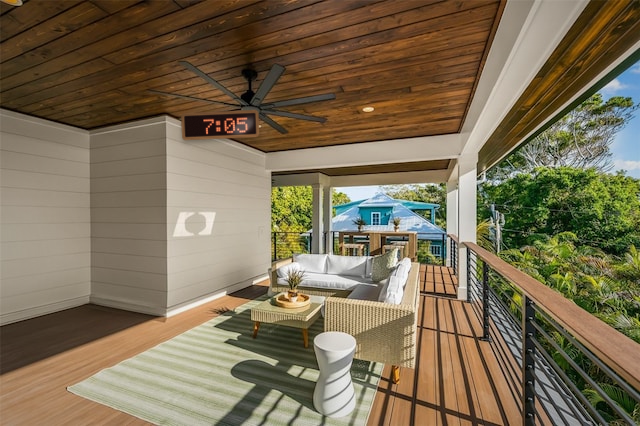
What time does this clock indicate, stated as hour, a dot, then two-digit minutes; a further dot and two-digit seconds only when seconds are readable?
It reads 7.05
